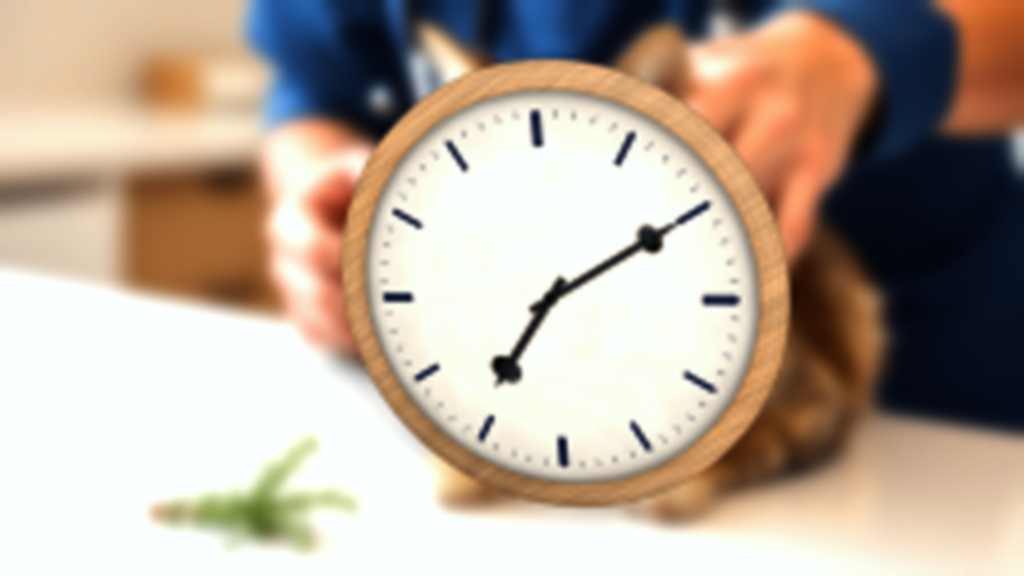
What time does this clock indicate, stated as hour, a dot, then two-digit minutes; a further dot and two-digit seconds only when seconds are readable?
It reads 7.10
